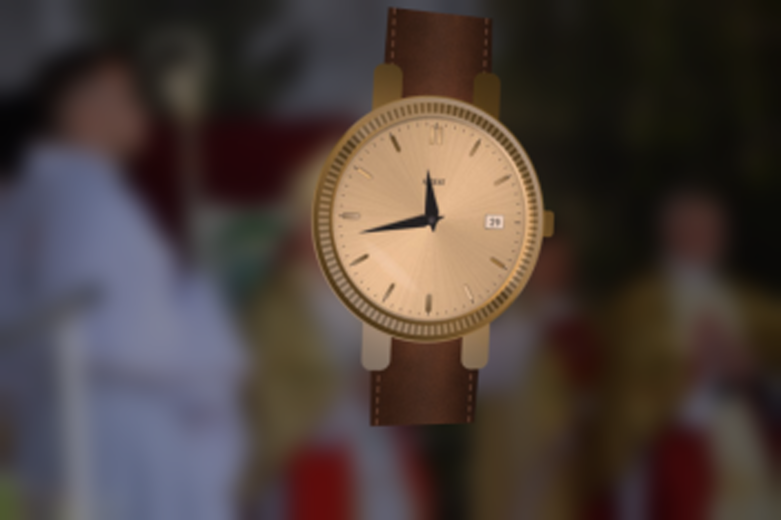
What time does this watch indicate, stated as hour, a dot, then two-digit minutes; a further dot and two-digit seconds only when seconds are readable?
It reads 11.43
